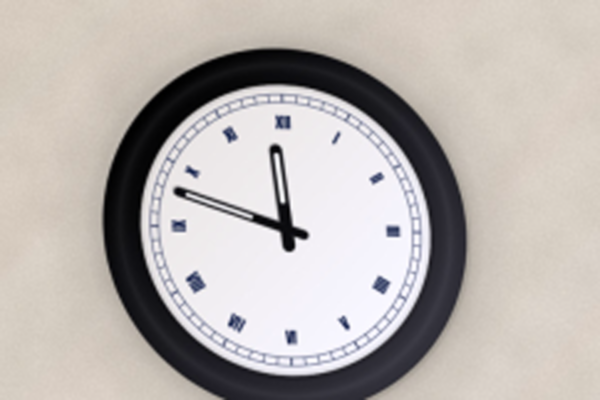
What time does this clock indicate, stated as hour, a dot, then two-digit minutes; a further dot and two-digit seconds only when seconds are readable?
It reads 11.48
